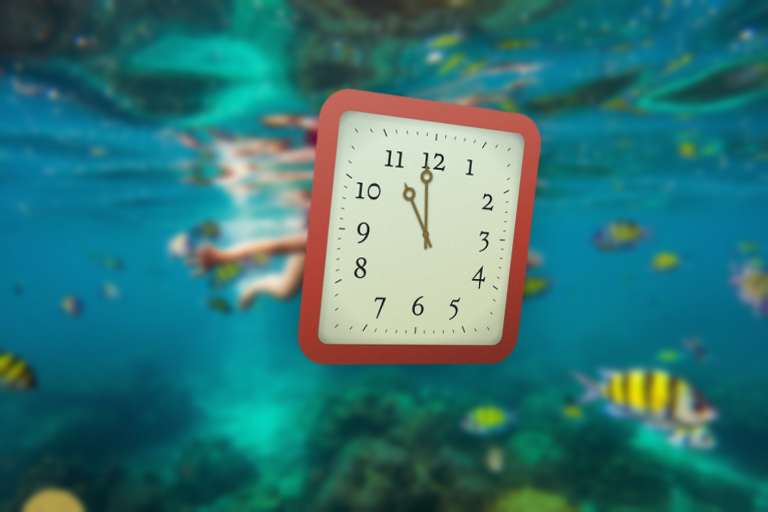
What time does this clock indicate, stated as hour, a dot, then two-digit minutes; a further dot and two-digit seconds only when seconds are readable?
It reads 10.59
